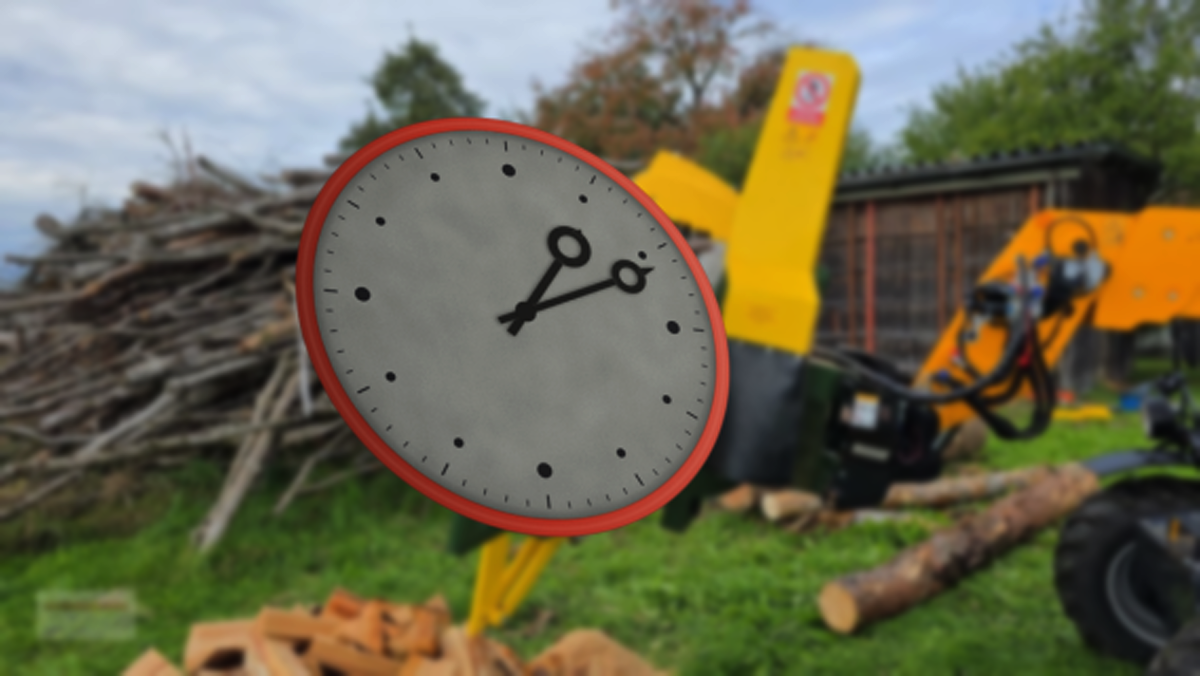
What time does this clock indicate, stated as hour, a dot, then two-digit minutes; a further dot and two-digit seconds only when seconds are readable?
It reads 1.11
